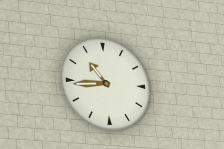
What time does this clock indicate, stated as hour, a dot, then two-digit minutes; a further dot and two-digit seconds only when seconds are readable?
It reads 10.44
